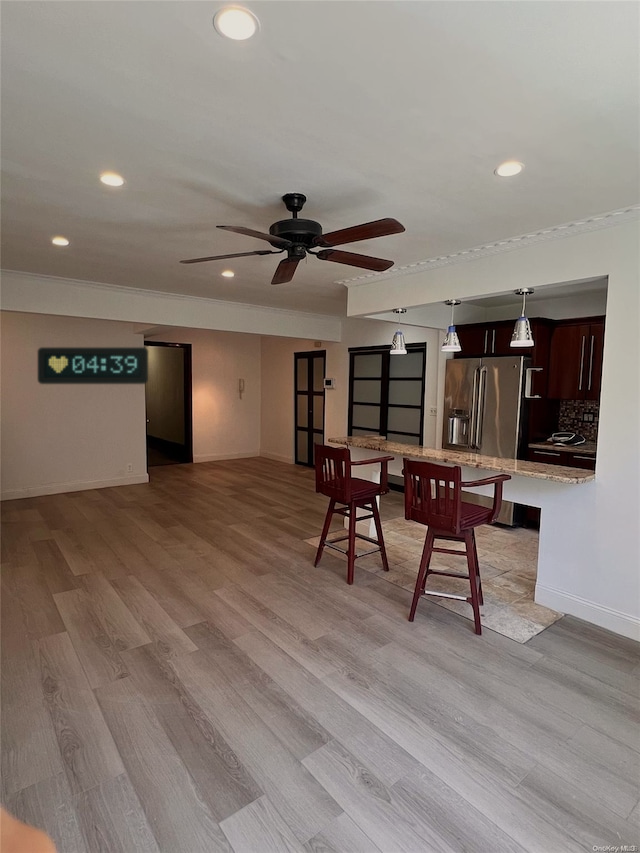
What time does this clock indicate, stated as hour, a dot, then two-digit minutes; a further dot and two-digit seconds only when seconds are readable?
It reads 4.39
